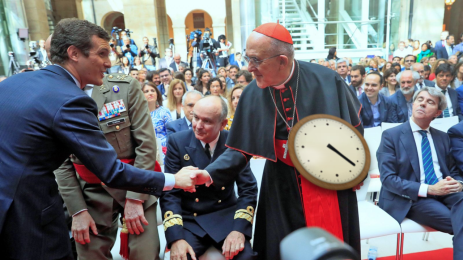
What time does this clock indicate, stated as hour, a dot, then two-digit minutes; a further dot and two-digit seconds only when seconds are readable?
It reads 4.22
